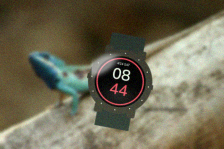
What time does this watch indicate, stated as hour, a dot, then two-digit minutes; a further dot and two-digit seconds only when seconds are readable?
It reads 8.44
